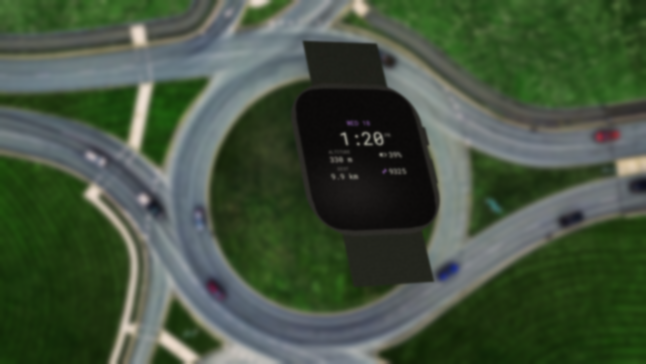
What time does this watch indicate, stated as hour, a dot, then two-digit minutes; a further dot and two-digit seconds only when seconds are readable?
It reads 1.20
